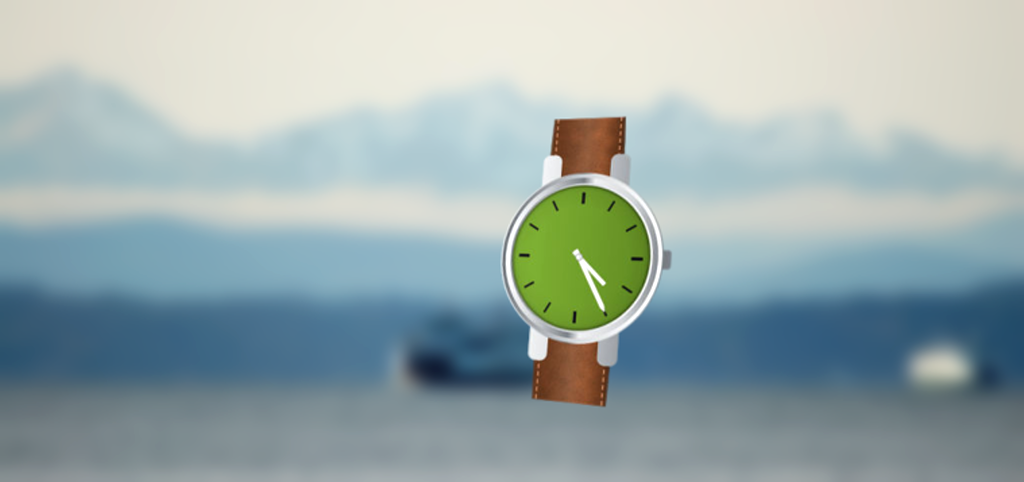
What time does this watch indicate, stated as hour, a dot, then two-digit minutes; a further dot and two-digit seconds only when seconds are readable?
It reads 4.25
